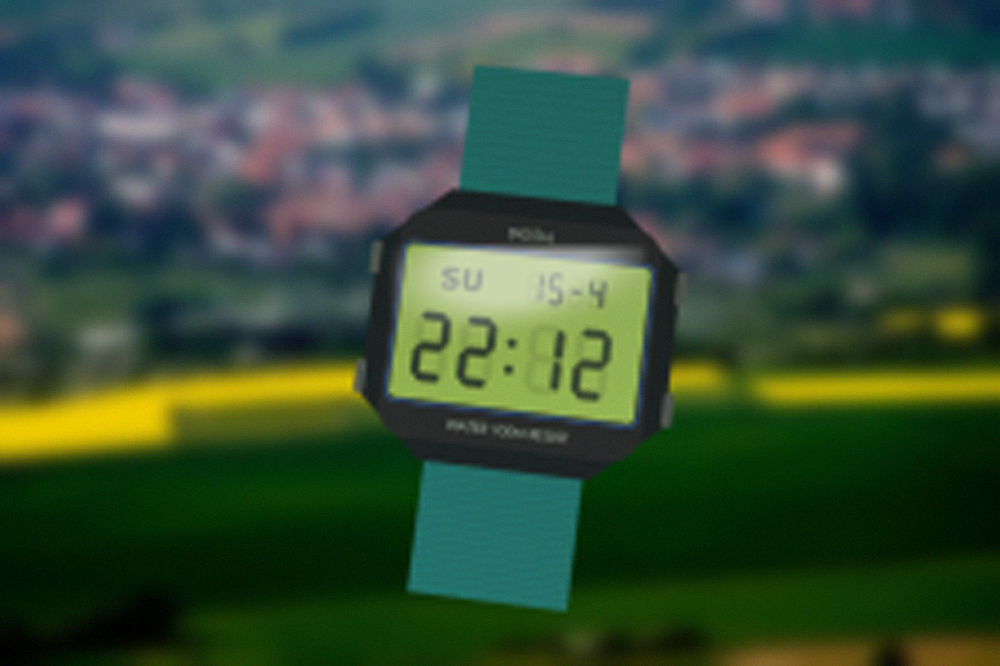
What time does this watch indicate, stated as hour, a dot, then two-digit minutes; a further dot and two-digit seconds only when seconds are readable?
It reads 22.12
